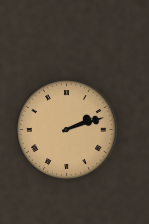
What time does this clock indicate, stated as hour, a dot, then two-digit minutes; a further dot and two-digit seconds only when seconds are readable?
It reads 2.12
